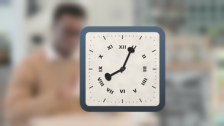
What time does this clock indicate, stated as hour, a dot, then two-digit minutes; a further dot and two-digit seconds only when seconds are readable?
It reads 8.04
